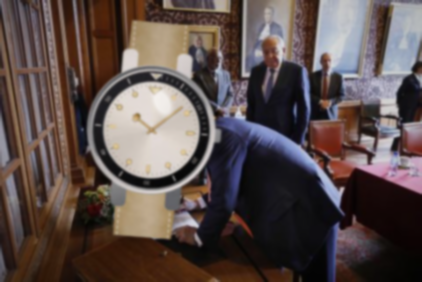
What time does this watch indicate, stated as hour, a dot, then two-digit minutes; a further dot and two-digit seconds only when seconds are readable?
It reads 10.08
